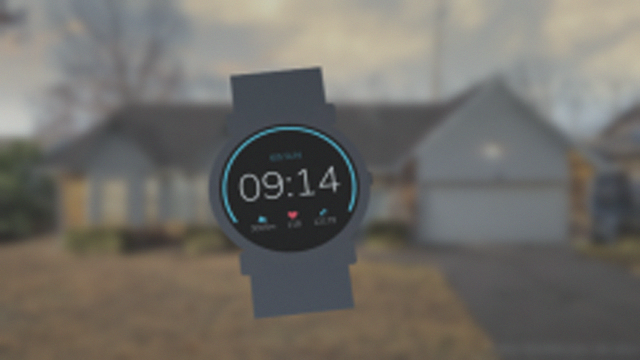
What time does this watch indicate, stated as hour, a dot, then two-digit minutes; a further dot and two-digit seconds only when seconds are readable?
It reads 9.14
